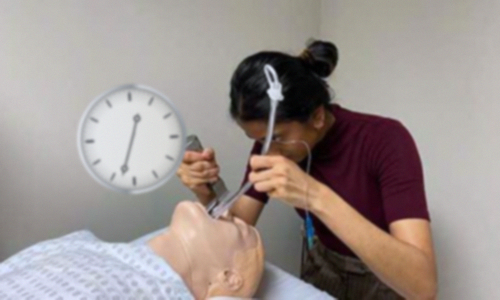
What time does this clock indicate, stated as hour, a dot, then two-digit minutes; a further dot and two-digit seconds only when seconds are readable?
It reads 12.33
